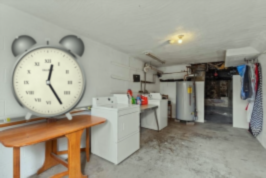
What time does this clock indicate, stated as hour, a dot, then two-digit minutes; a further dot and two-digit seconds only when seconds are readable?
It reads 12.25
